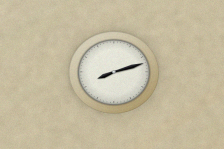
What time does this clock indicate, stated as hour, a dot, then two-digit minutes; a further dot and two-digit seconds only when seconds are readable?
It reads 8.12
